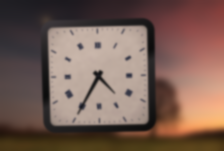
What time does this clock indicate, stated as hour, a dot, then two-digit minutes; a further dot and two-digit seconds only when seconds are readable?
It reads 4.35
